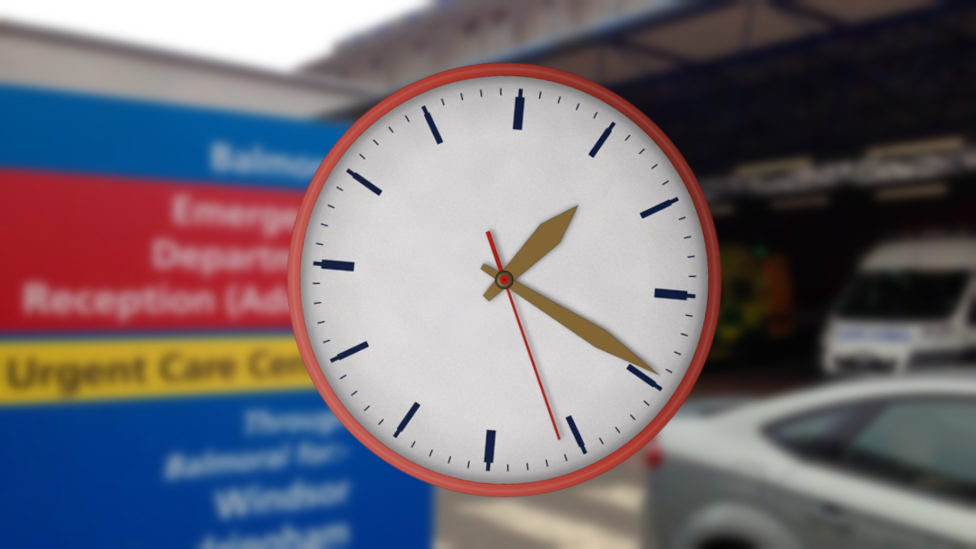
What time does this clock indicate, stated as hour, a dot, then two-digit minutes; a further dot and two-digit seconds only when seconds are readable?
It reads 1.19.26
